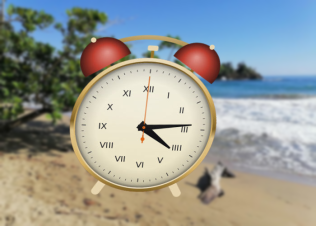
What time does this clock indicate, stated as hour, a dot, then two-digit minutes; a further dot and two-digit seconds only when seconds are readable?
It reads 4.14.00
